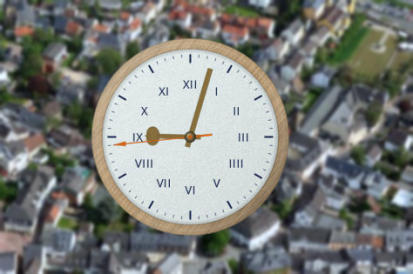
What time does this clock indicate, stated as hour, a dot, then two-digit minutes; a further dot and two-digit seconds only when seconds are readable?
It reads 9.02.44
